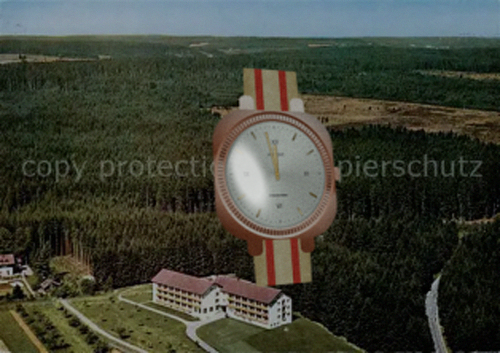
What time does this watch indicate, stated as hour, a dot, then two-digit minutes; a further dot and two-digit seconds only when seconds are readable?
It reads 11.58
